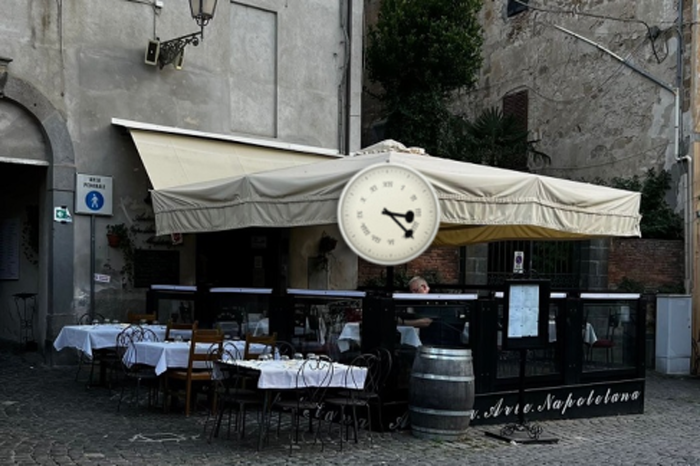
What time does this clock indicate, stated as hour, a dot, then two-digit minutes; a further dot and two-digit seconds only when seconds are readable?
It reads 3.23
